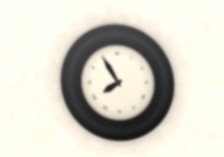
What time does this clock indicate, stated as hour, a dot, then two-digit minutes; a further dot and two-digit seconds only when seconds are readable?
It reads 7.55
